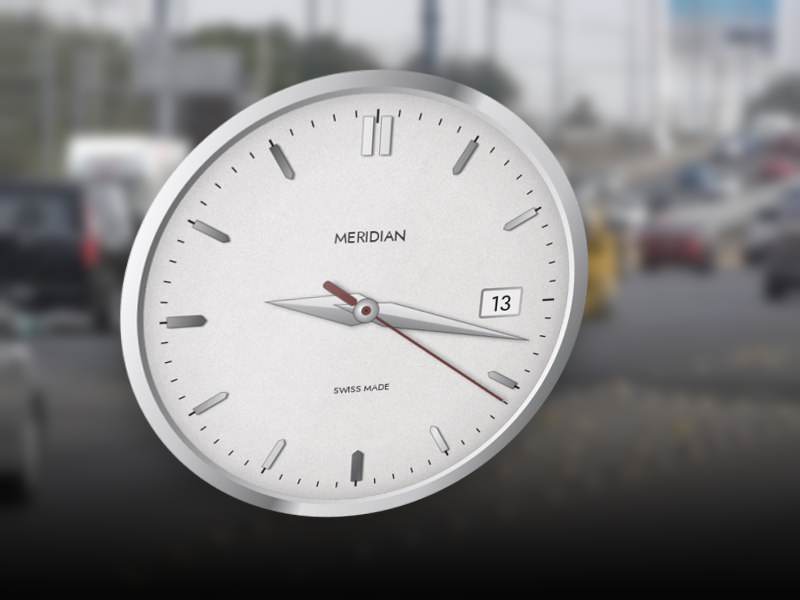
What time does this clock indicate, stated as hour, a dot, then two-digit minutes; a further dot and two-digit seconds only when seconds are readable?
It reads 9.17.21
